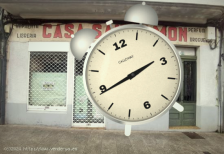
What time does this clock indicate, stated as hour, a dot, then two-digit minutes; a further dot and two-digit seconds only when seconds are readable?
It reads 2.44
